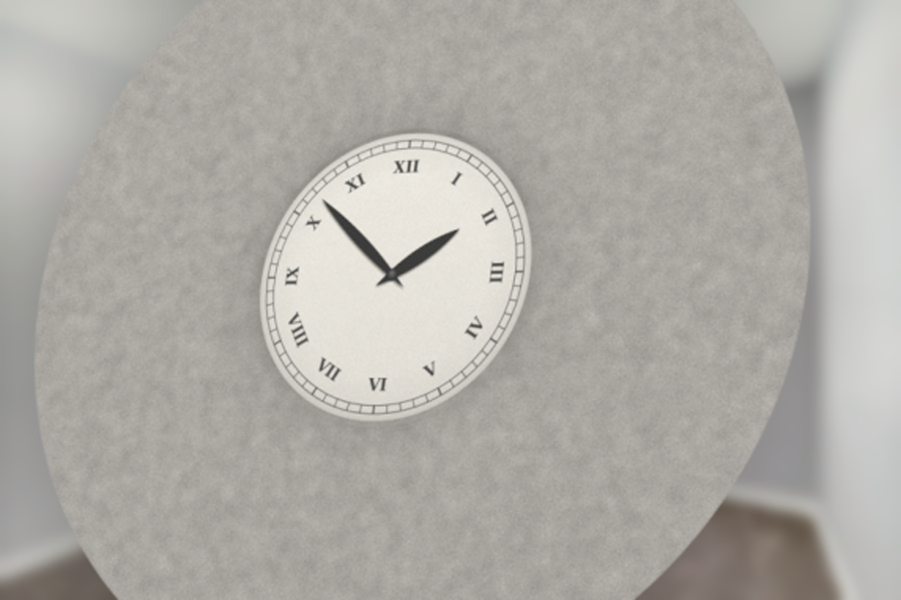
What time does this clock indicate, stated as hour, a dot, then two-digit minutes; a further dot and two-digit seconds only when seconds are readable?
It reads 1.52
